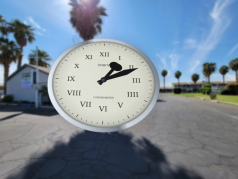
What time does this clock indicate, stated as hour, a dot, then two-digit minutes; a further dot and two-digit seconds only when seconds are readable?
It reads 1.11
